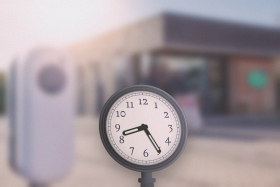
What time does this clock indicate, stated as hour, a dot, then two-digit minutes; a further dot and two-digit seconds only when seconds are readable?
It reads 8.25
